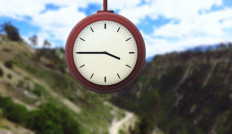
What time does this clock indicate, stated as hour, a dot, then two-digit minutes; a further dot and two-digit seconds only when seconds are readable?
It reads 3.45
